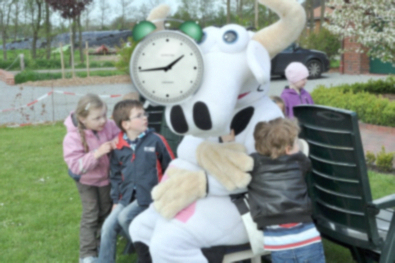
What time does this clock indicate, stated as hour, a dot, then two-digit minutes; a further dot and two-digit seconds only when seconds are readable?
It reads 1.44
